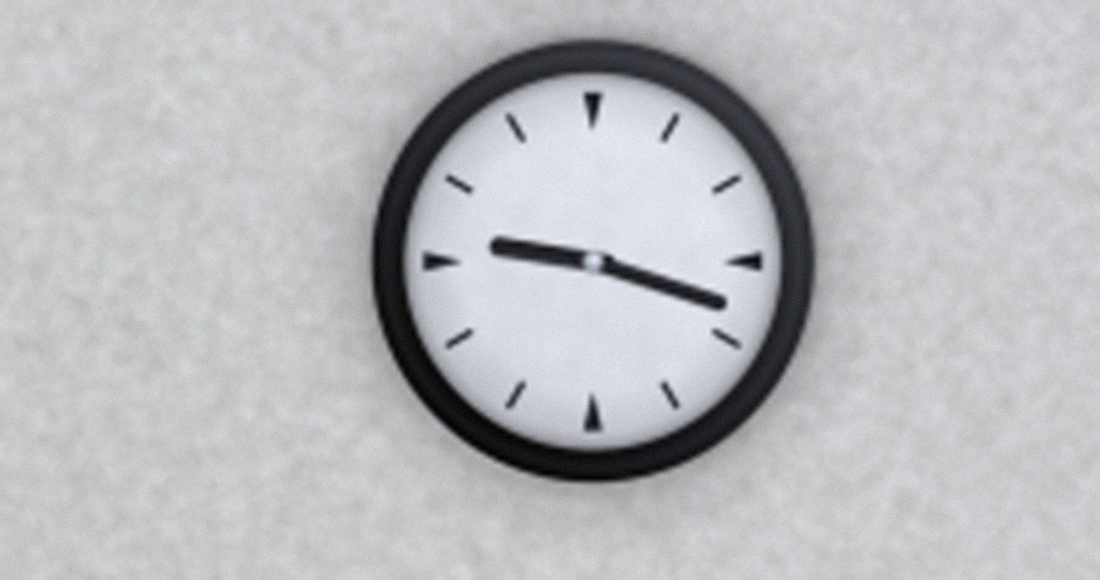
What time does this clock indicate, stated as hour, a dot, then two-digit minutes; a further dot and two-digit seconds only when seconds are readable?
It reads 9.18
